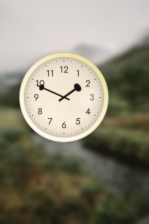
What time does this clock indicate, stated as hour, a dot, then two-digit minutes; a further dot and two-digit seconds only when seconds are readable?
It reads 1.49
